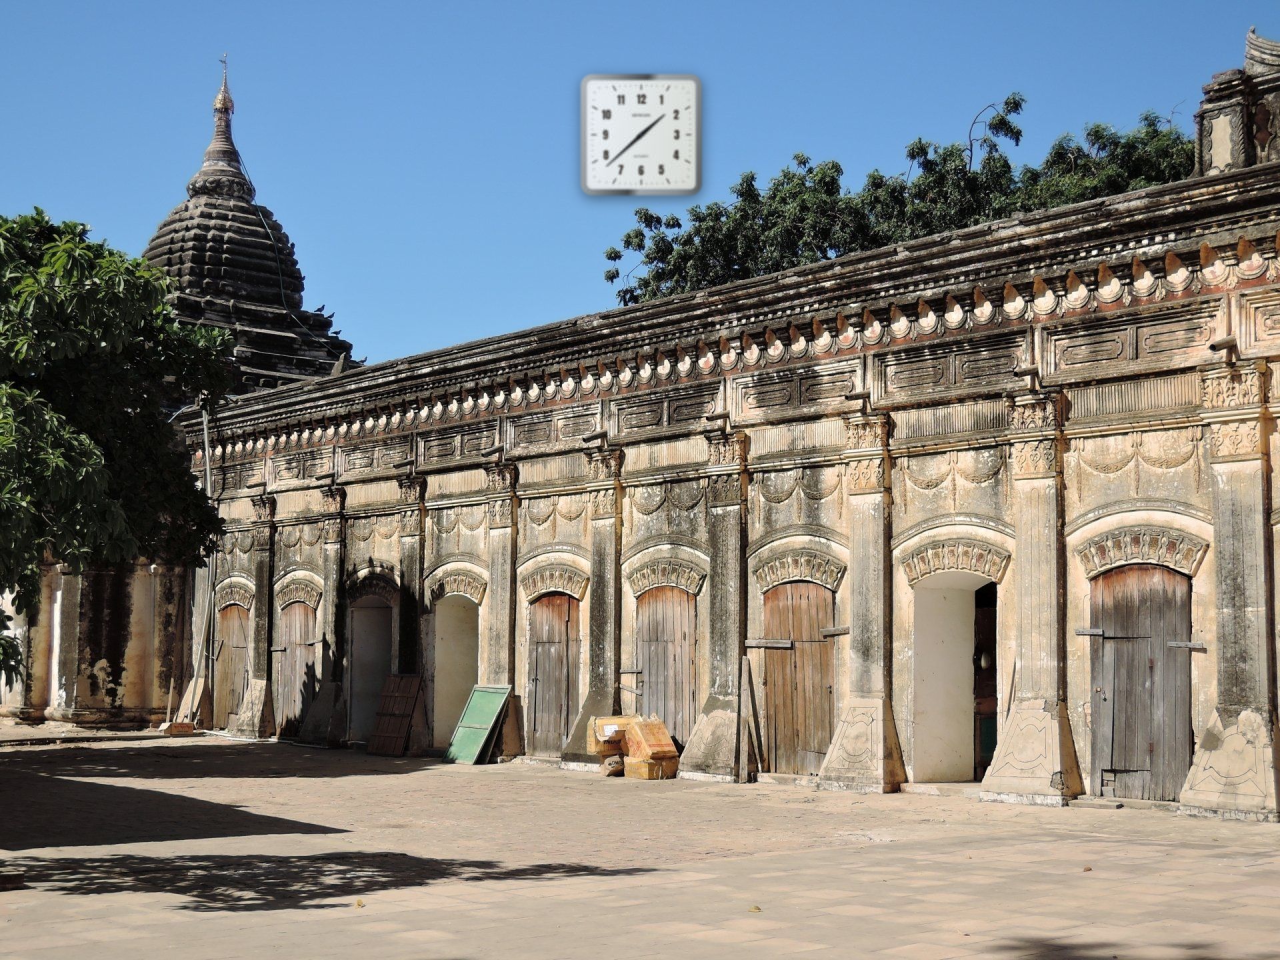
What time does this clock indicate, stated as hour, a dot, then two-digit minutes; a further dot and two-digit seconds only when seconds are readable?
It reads 1.38
